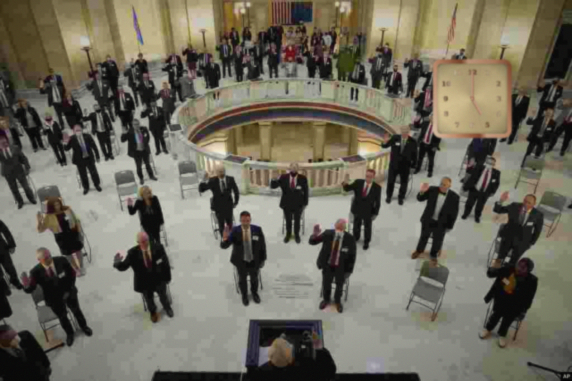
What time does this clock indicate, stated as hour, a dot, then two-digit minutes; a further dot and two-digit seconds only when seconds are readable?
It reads 5.00
